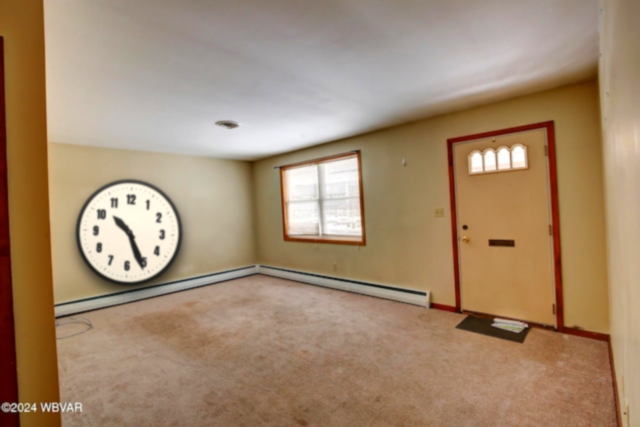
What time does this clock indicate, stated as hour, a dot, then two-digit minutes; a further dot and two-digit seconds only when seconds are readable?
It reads 10.26
